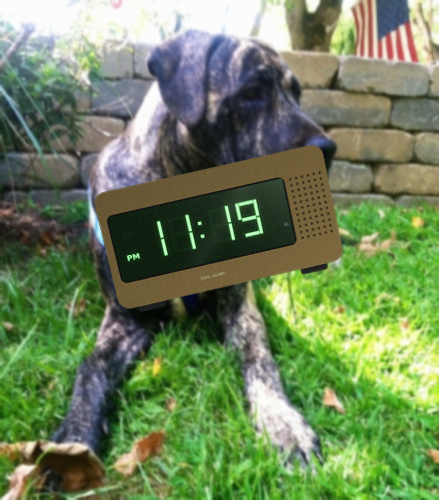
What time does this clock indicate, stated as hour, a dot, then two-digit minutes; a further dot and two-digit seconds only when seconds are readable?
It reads 11.19
